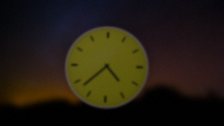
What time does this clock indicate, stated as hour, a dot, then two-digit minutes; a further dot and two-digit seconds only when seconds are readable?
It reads 4.38
